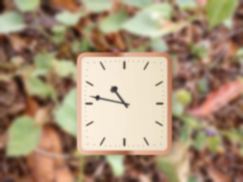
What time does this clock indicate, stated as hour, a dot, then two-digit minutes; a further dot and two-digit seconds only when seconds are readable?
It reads 10.47
